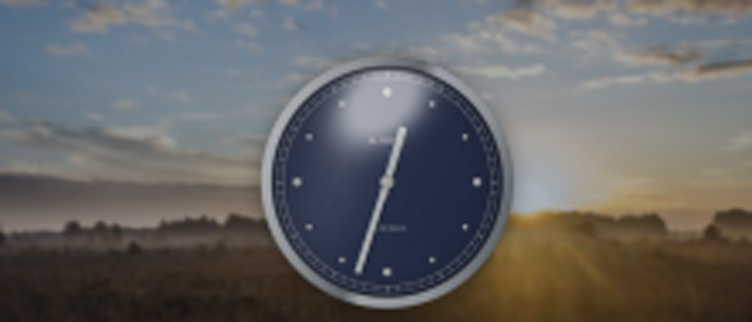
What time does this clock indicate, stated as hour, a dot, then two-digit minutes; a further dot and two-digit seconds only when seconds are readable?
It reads 12.33
